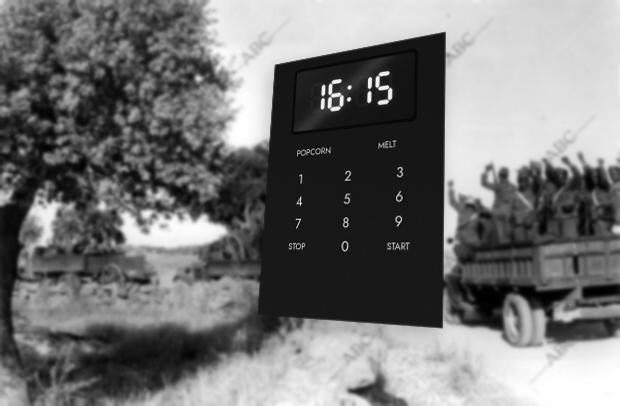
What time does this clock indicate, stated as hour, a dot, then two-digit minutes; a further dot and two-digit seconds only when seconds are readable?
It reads 16.15
